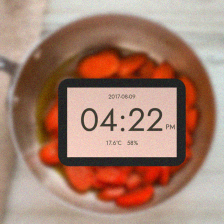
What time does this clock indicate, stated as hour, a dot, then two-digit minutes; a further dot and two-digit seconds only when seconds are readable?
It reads 4.22
